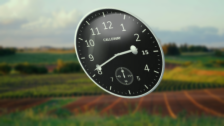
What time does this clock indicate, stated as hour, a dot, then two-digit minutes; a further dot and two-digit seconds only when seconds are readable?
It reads 2.41
